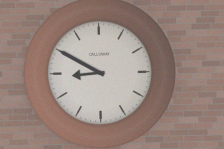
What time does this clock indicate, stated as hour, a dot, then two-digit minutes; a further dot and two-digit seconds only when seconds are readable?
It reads 8.50
